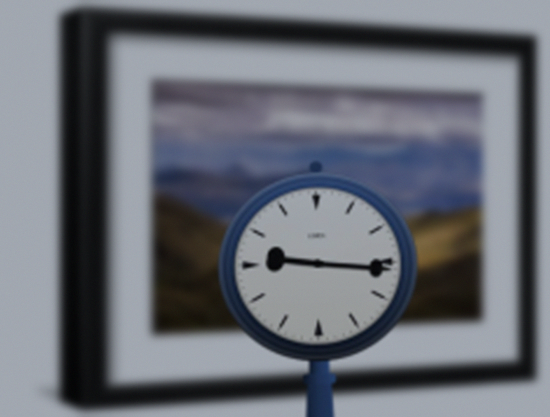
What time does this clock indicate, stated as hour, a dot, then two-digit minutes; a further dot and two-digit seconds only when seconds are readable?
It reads 9.16
